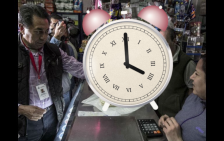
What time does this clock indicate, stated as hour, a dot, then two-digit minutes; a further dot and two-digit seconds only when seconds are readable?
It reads 4.00
